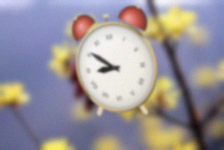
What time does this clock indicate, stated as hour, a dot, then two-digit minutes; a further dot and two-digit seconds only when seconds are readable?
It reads 8.51
